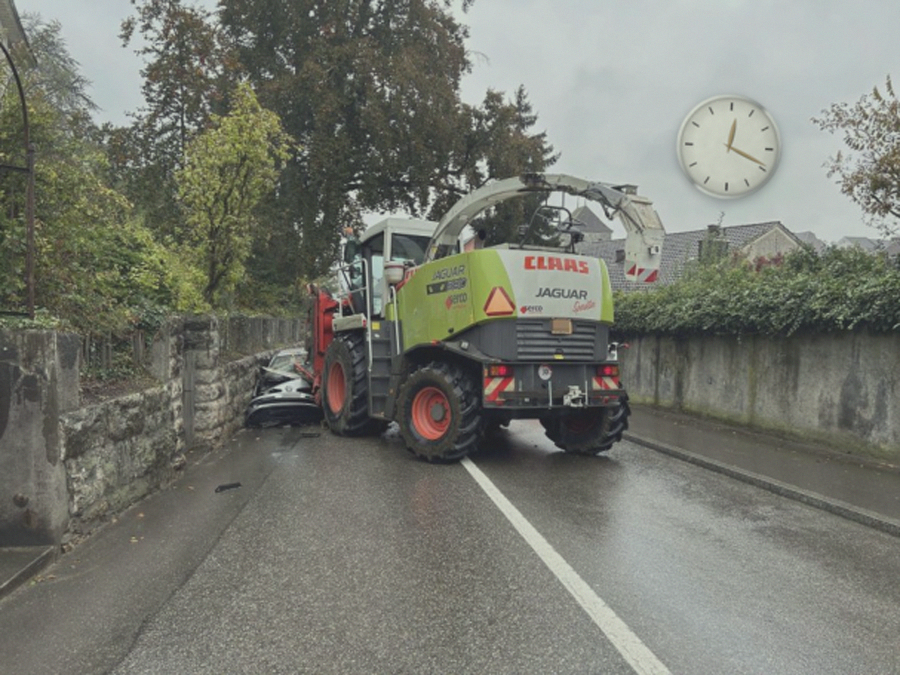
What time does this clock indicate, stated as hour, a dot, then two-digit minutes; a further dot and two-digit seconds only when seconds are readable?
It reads 12.19
